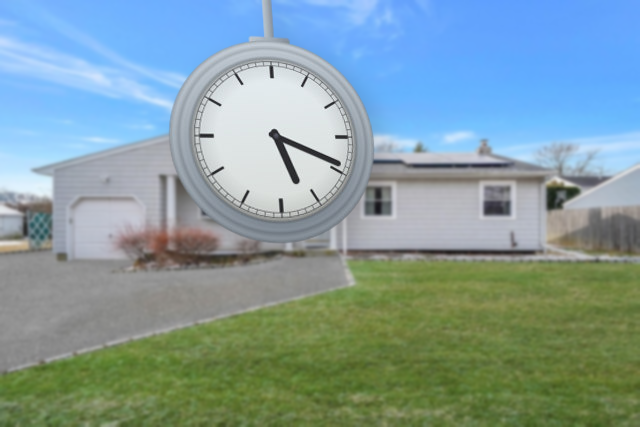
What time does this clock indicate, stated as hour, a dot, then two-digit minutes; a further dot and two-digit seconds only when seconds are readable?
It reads 5.19
